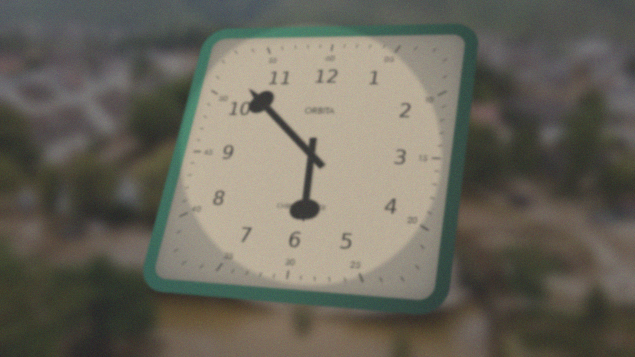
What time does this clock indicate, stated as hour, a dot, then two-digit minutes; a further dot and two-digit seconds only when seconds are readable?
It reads 5.52
